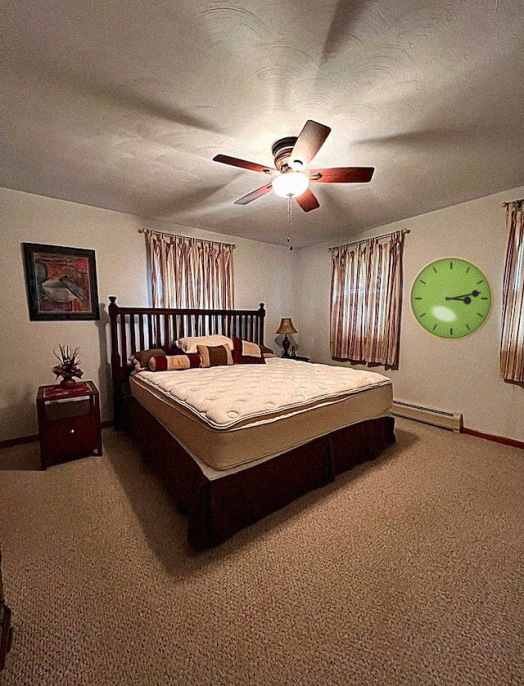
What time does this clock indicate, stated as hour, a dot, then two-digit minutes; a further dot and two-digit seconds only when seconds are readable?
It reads 3.13
